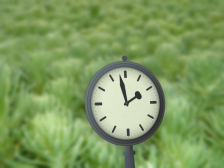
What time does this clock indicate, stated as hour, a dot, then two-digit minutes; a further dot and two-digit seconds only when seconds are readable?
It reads 1.58
